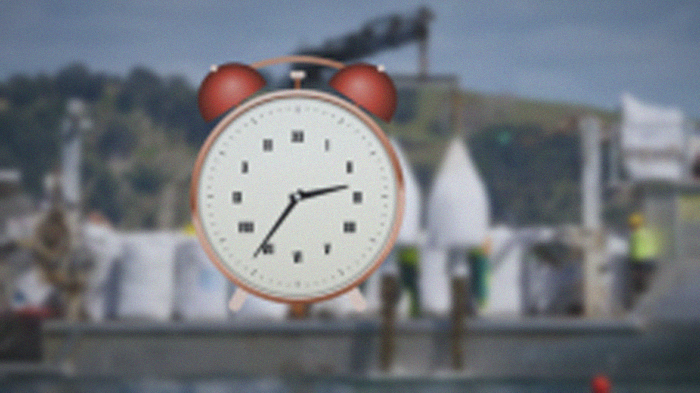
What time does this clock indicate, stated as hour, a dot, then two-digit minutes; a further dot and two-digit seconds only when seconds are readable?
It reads 2.36
